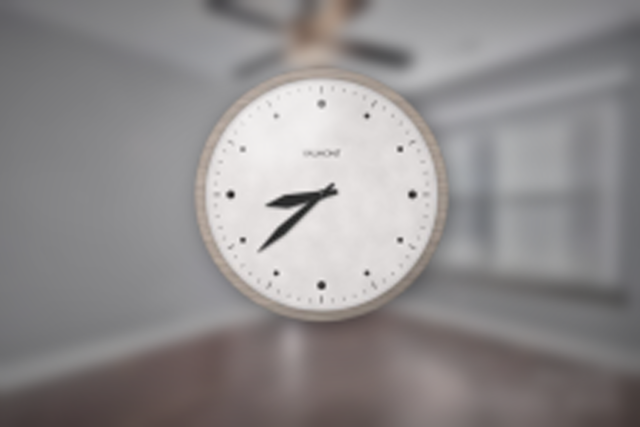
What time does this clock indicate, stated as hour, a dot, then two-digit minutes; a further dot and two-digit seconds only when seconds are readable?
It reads 8.38
